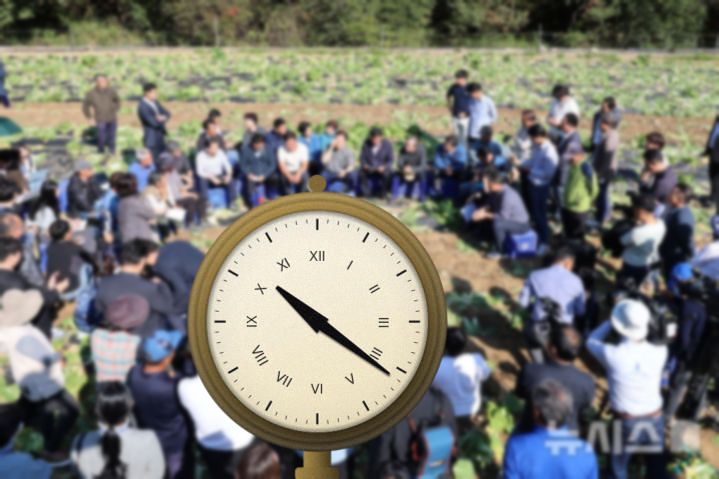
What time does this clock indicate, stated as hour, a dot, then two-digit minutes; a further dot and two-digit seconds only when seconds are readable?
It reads 10.21
